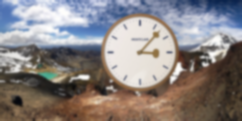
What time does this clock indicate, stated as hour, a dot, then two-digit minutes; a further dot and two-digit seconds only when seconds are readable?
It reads 3.07
